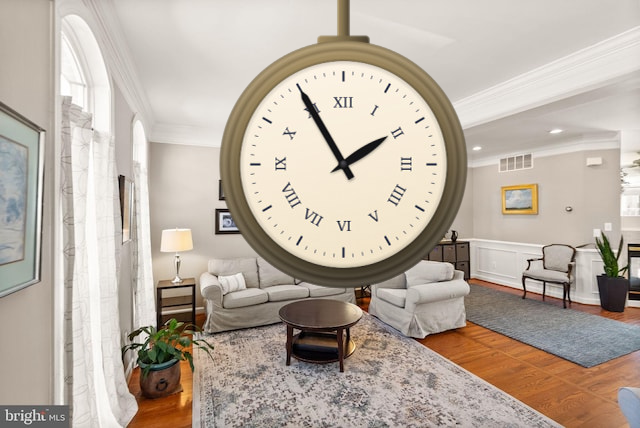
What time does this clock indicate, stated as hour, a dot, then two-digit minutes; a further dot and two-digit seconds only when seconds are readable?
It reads 1.55
